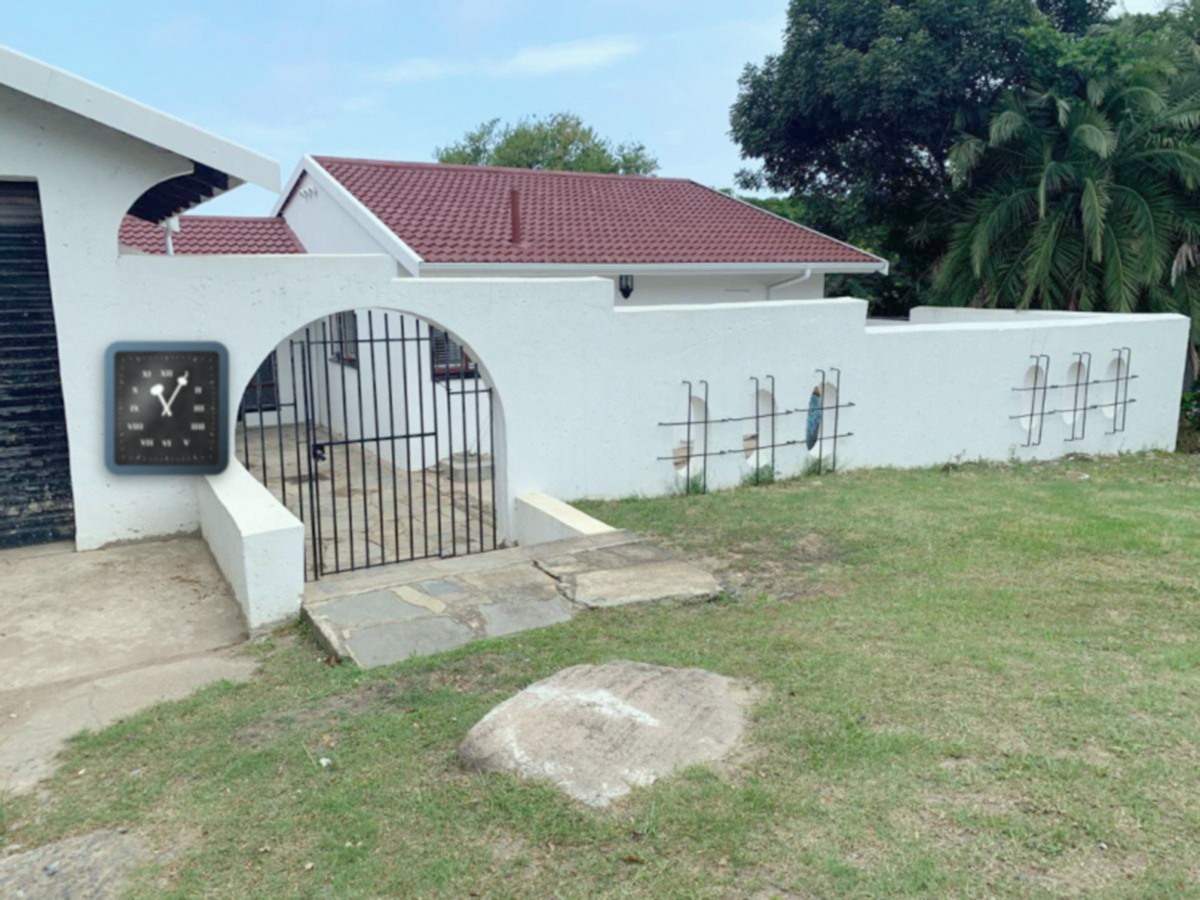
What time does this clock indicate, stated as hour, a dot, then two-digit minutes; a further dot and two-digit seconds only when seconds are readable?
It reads 11.05
